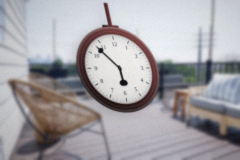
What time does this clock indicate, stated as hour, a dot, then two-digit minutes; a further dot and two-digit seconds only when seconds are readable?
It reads 5.53
